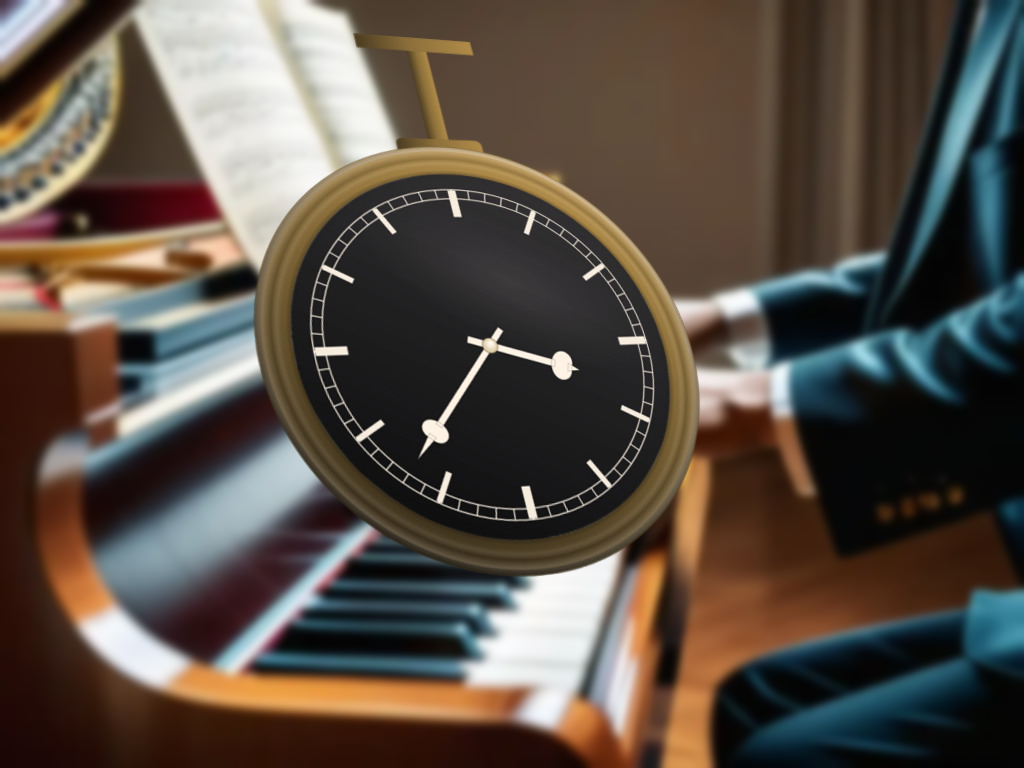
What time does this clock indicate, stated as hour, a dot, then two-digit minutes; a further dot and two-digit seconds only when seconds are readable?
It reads 3.37
